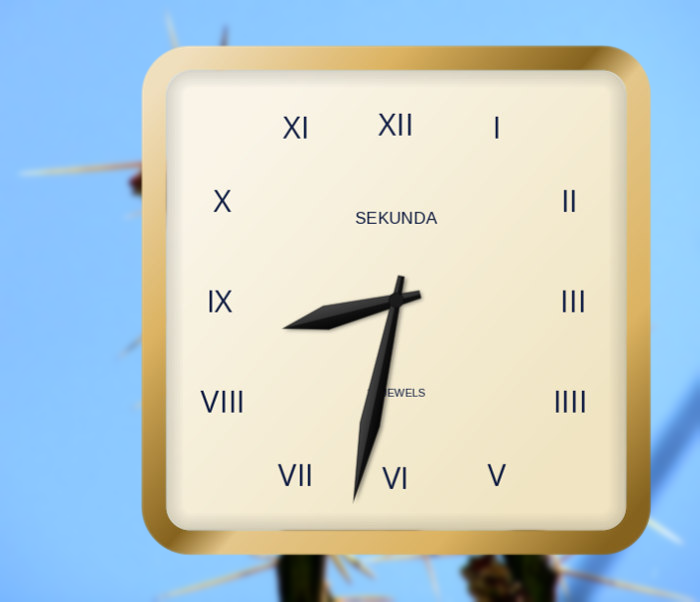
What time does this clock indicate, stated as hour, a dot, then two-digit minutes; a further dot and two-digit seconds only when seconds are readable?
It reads 8.32
